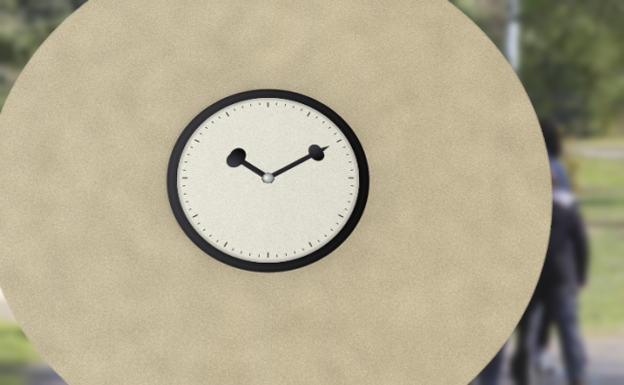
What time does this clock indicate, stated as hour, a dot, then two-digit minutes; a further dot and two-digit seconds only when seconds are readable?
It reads 10.10
